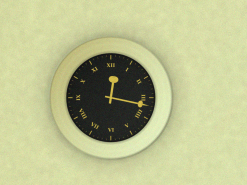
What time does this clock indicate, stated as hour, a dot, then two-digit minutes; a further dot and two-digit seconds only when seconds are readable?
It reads 12.17
